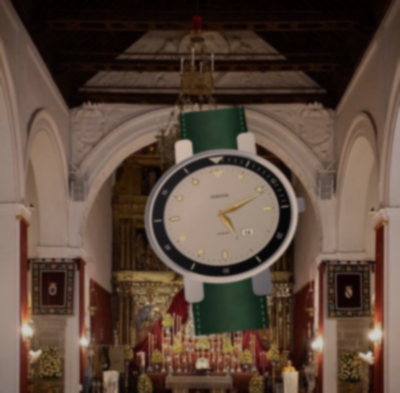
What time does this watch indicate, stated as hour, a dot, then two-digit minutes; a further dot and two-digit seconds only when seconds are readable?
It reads 5.11
